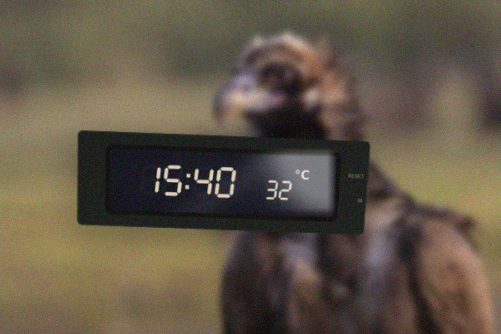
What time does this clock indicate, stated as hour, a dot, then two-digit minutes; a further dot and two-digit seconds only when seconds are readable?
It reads 15.40
